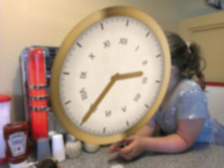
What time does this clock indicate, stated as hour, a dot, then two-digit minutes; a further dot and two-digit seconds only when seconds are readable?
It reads 2.35
